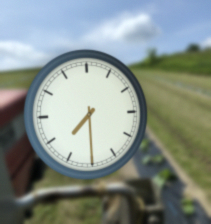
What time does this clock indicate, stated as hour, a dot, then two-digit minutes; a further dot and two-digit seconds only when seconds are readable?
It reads 7.30
